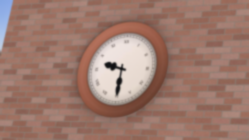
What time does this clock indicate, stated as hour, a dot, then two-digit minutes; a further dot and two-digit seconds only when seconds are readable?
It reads 9.30
